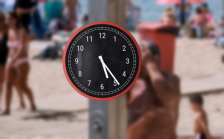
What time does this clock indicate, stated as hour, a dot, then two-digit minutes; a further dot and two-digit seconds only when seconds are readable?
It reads 5.24
